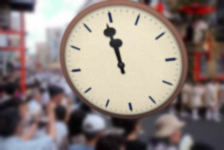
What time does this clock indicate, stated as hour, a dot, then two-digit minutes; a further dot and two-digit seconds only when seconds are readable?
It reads 11.59
